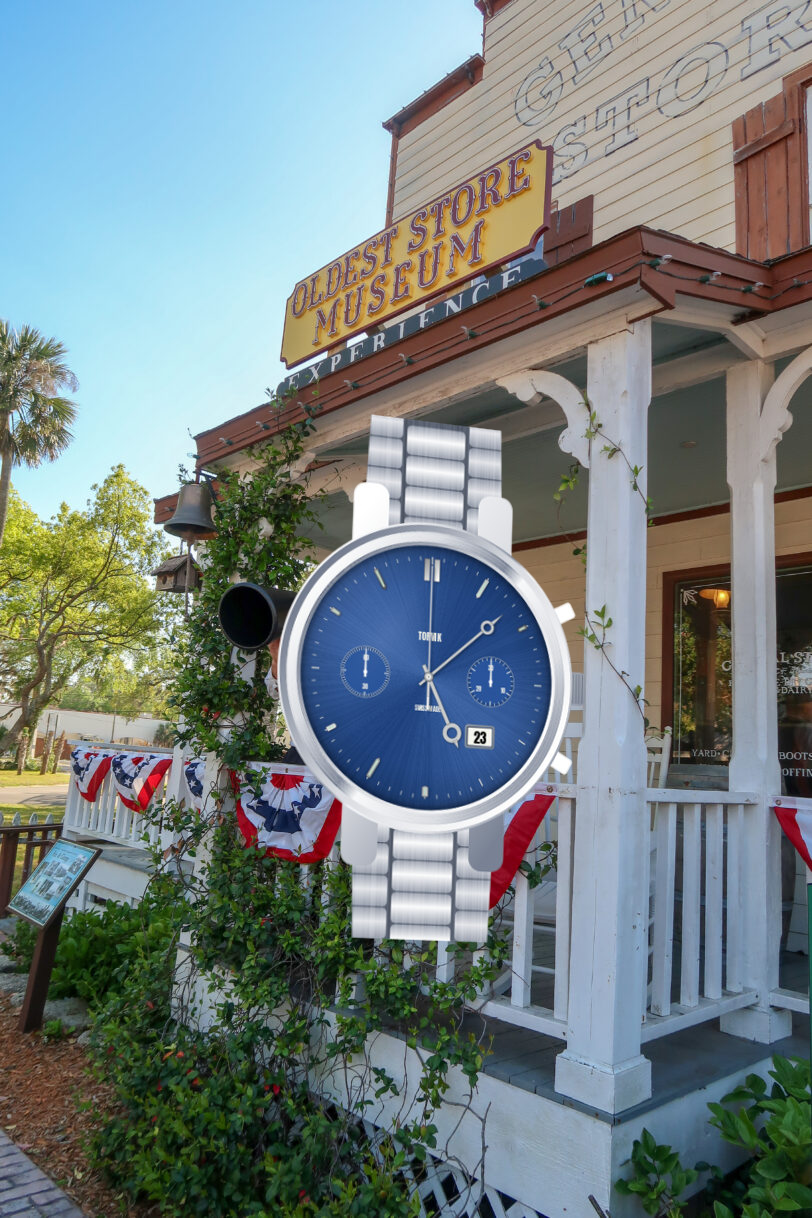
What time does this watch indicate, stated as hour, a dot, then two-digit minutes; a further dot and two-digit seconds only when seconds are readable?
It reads 5.08
